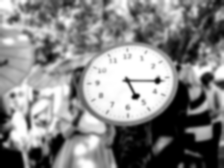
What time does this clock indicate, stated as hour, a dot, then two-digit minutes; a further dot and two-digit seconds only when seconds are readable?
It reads 5.16
